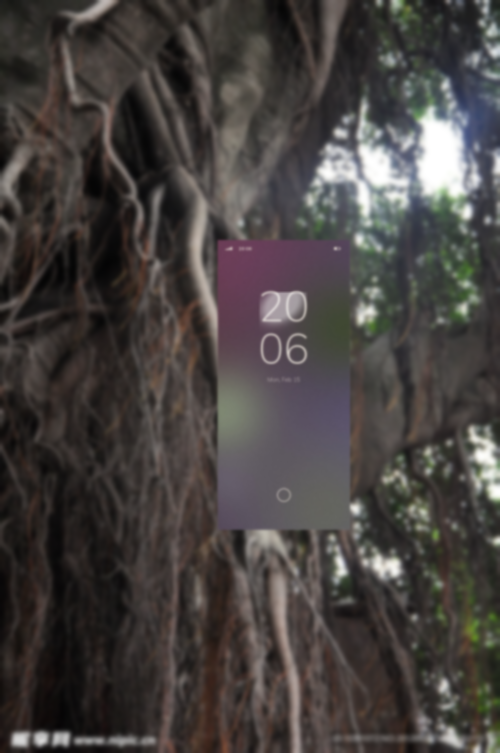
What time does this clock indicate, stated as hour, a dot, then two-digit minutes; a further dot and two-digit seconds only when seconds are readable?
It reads 20.06
